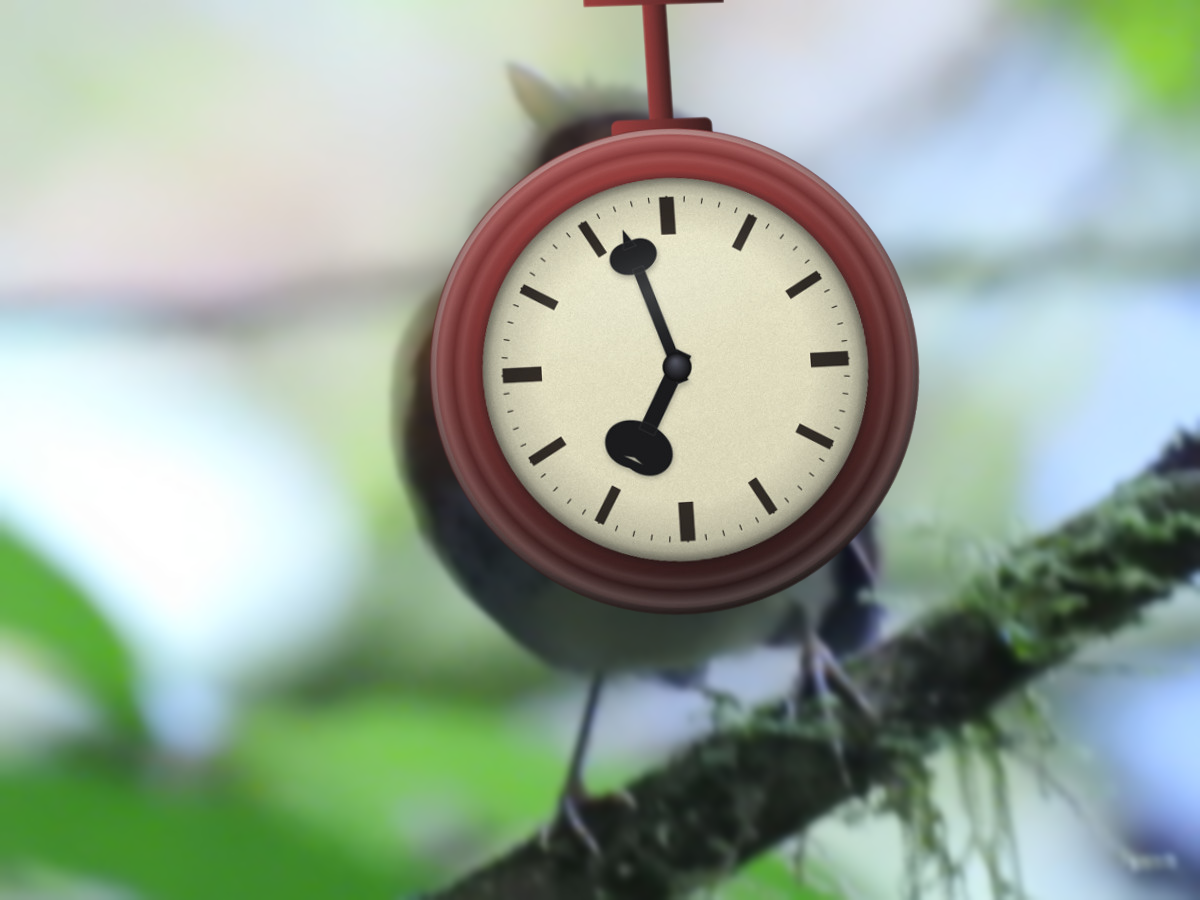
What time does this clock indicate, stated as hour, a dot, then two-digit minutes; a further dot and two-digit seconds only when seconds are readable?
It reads 6.57
